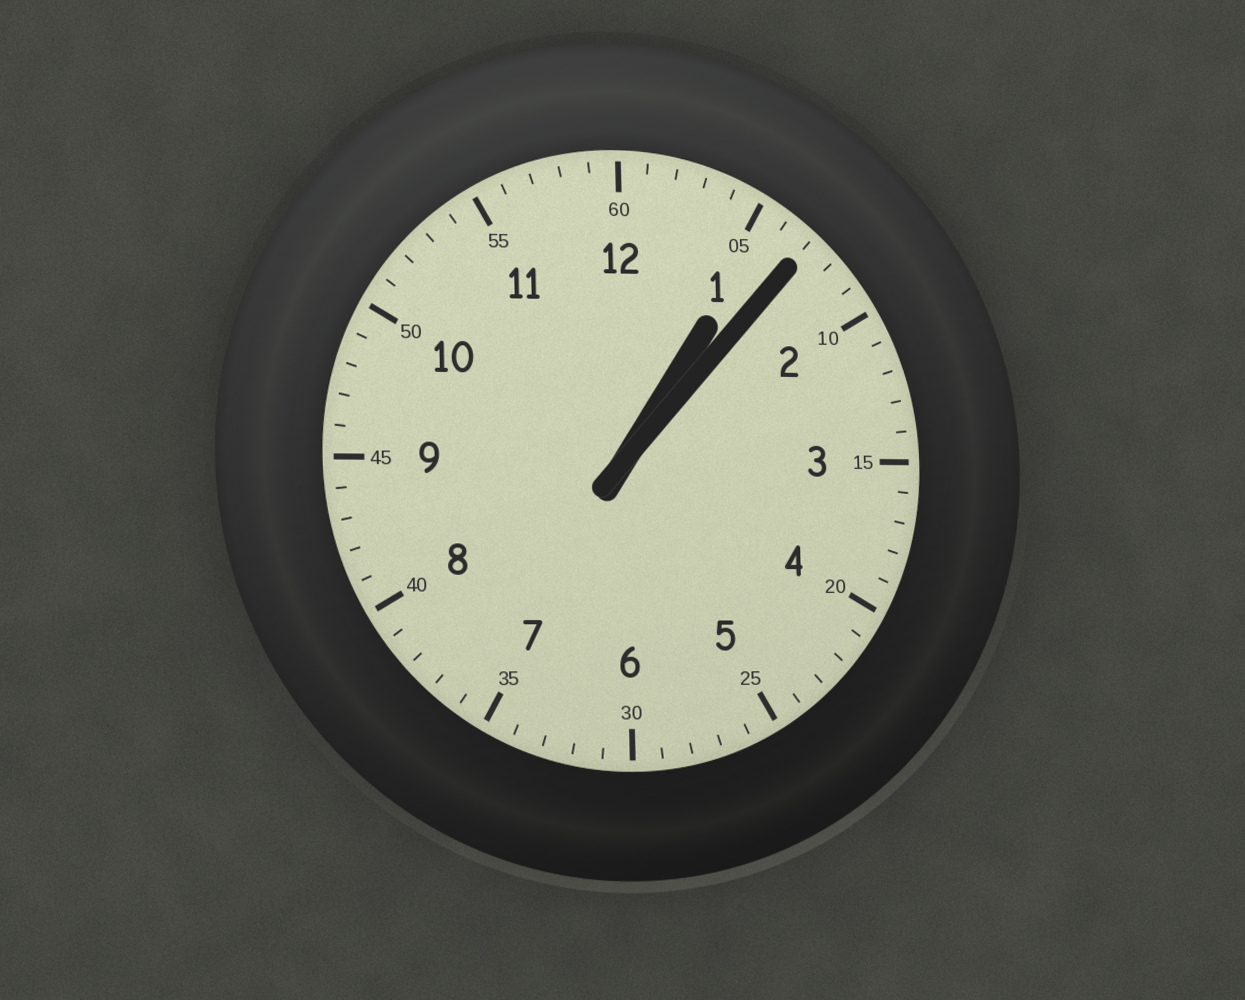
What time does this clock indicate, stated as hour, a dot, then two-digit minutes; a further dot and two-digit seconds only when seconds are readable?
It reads 1.07
